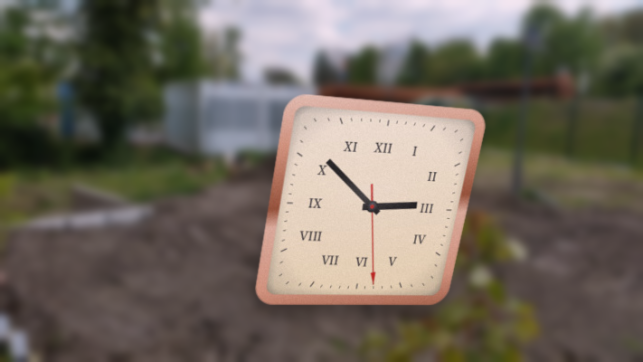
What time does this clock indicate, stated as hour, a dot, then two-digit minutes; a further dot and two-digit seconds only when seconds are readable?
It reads 2.51.28
